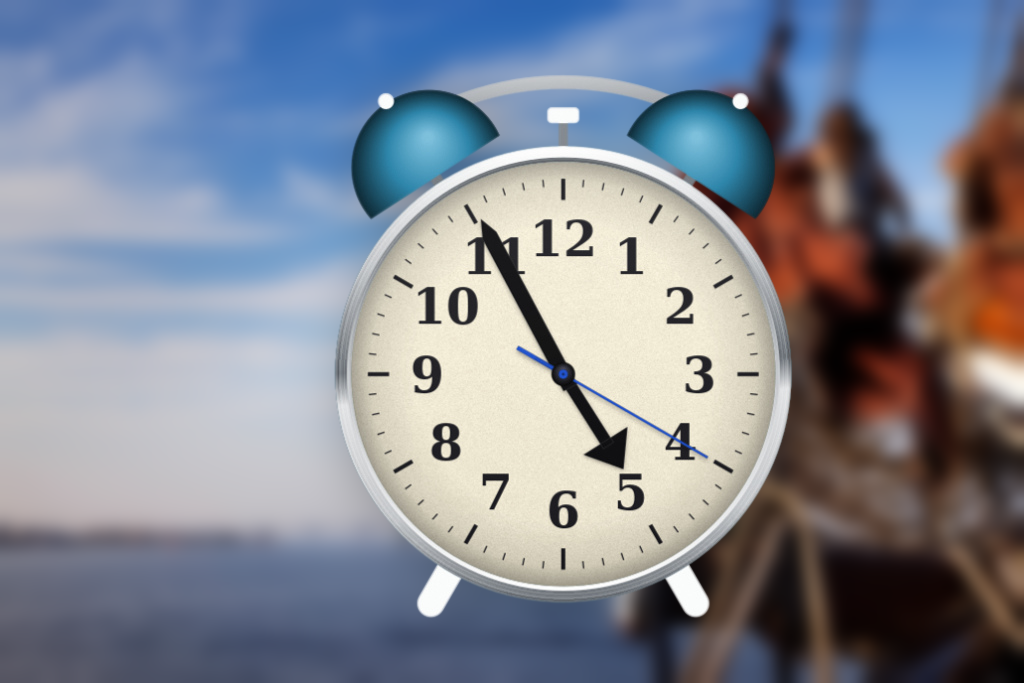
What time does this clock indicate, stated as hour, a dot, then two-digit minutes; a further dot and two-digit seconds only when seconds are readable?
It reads 4.55.20
